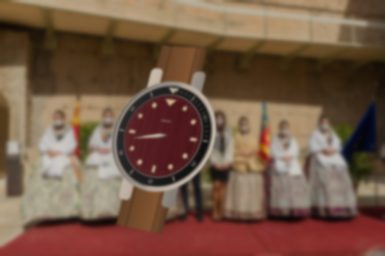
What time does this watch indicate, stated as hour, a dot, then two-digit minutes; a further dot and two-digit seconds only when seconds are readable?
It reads 8.43
